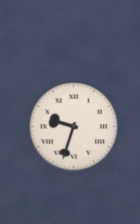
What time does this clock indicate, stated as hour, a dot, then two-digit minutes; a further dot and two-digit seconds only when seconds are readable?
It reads 9.33
